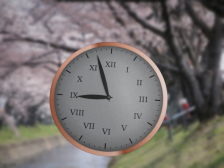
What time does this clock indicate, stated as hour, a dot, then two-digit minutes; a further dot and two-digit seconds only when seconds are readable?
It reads 8.57
